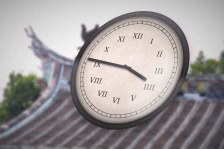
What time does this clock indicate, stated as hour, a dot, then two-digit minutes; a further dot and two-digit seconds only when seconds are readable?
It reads 3.46
